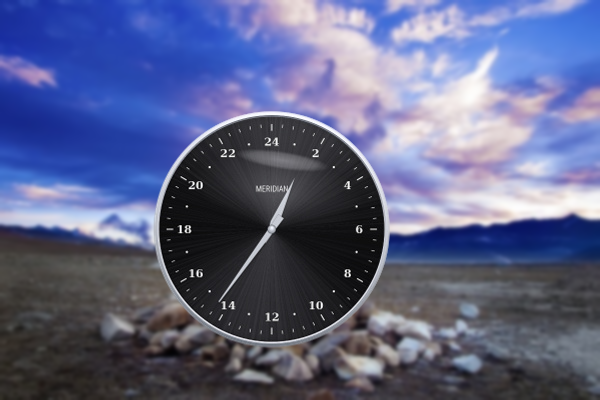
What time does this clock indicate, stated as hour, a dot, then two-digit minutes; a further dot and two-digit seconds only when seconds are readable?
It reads 1.36
